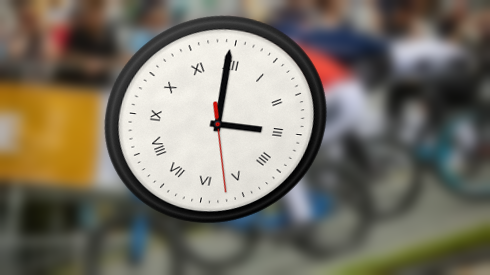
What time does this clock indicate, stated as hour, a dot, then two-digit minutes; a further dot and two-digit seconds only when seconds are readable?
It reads 2.59.27
